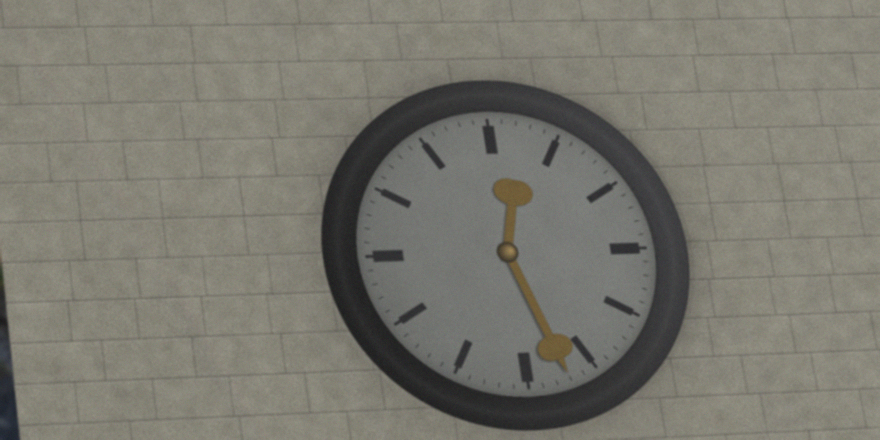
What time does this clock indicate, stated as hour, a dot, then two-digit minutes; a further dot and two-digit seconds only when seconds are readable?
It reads 12.27
